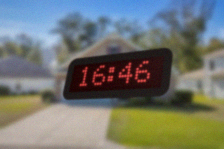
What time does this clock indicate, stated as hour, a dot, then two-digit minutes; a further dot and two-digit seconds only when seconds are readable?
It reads 16.46
